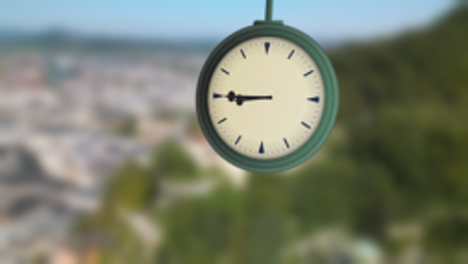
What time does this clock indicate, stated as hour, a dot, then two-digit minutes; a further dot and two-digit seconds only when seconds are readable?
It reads 8.45
